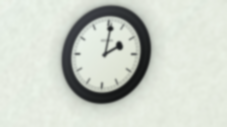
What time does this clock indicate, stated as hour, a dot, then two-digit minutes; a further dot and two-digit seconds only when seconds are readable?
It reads 2.01
